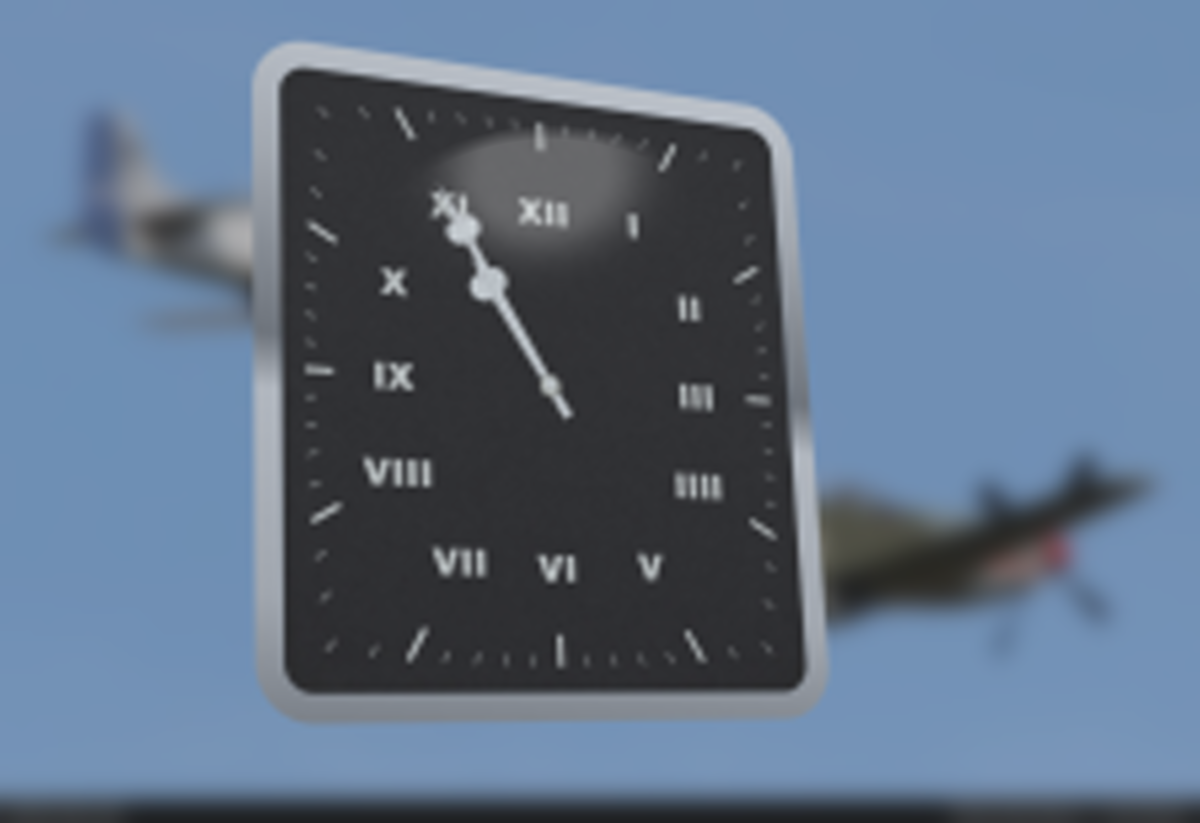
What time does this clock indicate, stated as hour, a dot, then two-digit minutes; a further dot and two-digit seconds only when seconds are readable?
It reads 10.55
